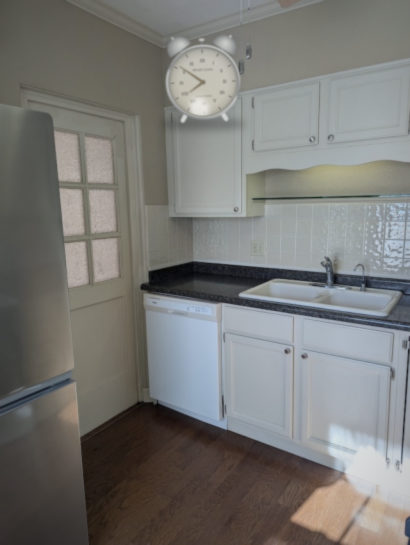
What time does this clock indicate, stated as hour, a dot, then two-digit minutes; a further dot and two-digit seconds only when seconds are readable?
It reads 7.51
